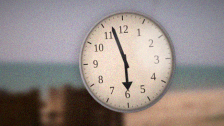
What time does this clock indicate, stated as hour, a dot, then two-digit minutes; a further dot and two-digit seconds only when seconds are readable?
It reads 5.57
